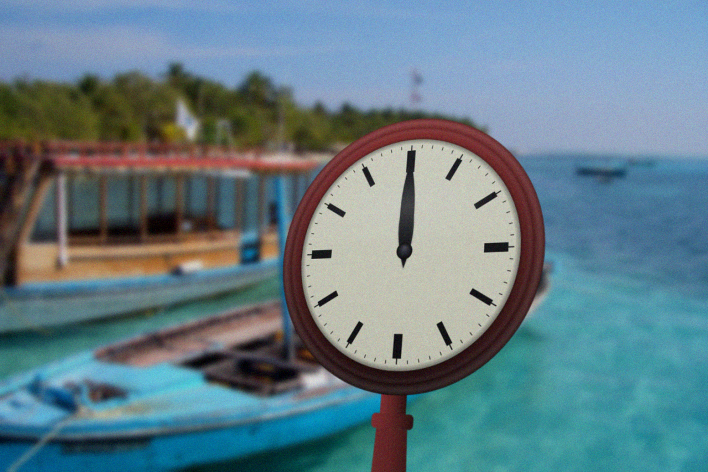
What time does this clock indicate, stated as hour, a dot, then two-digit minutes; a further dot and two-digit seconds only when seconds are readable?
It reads 12.00
